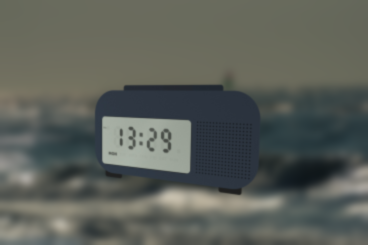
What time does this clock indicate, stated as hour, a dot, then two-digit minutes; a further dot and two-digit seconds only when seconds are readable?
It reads 13.29
